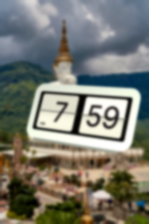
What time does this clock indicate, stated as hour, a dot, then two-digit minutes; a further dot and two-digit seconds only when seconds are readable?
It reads 7.59
